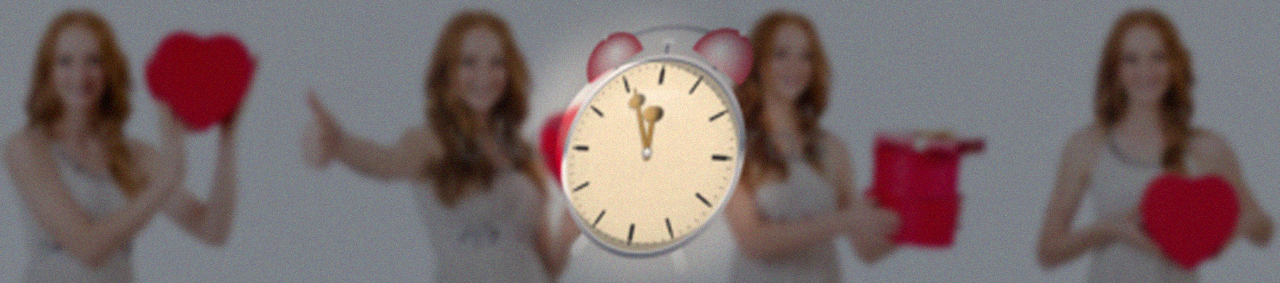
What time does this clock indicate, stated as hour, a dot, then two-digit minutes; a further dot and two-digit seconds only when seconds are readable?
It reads 11.56
